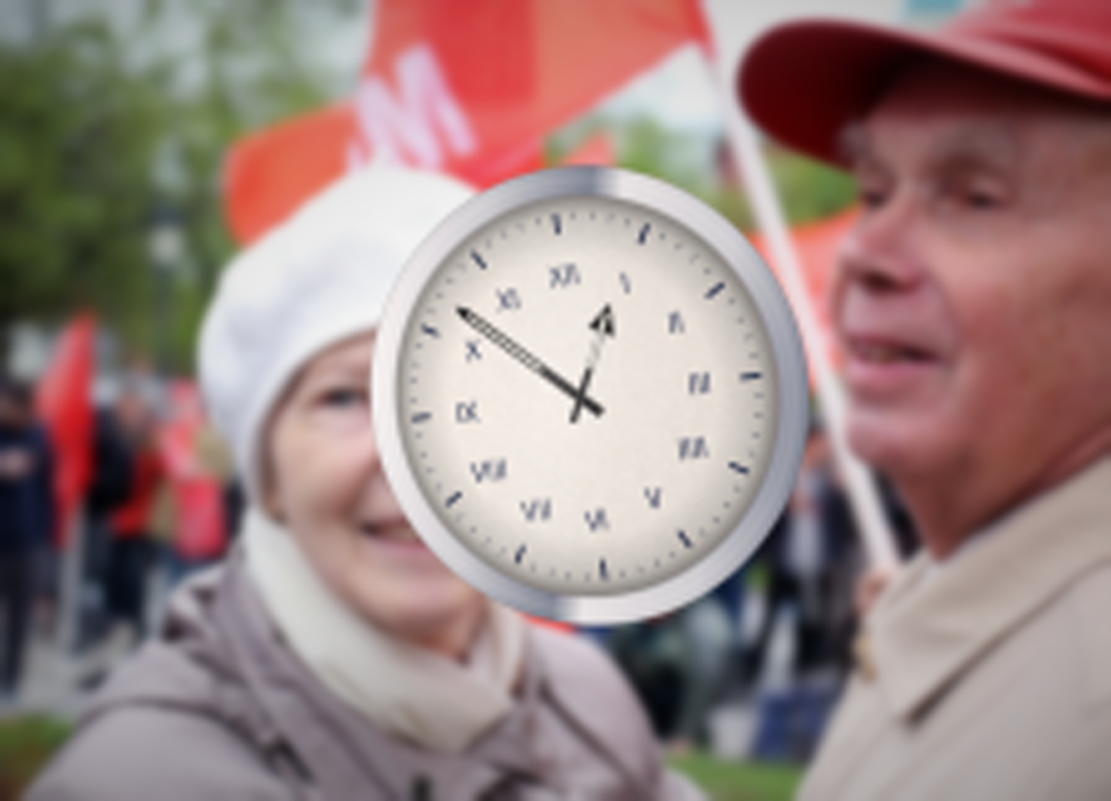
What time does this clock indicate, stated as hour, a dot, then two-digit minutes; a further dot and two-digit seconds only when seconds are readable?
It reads 12.52
